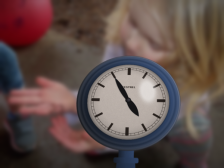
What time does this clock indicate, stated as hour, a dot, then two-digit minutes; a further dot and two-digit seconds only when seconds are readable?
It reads 4.55
